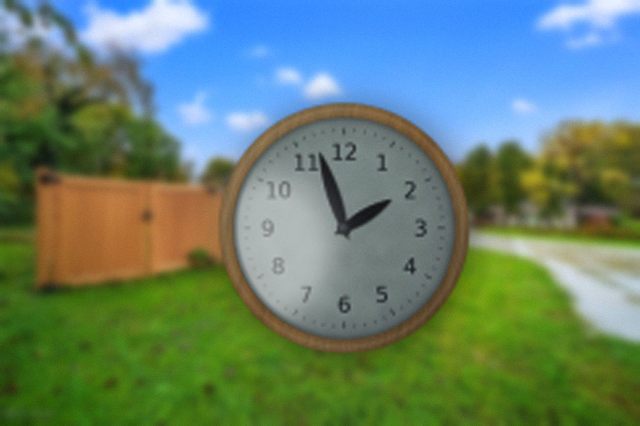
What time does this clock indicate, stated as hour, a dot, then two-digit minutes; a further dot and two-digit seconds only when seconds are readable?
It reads 1.57
